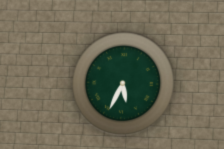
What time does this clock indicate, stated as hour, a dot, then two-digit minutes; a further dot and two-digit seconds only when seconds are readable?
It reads 5.34
